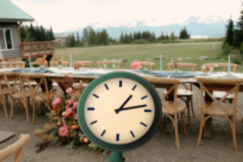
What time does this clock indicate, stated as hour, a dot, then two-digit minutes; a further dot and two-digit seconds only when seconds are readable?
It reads 1.13
